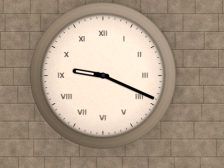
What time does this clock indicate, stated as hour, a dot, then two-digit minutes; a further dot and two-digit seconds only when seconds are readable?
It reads 9.19
